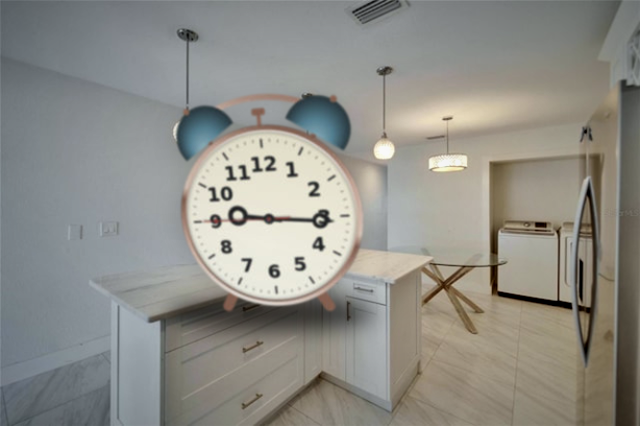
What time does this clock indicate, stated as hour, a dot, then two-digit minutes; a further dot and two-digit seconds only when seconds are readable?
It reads 9.15.45
